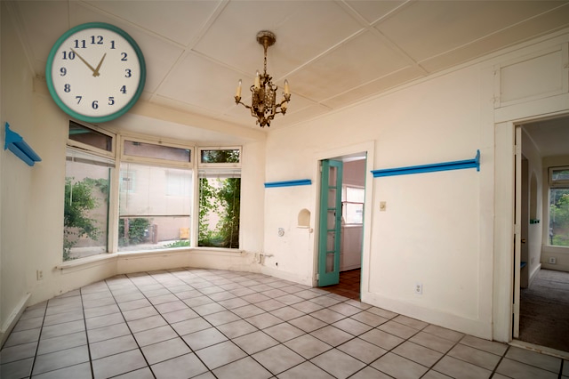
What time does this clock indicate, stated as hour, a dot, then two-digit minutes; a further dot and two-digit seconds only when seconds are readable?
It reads 12.52
